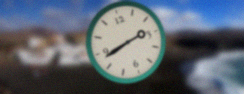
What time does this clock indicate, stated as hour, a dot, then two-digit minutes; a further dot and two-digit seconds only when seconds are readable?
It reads 2.43
